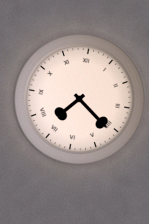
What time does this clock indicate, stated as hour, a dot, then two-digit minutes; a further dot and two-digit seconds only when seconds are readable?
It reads 7.21
